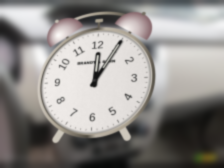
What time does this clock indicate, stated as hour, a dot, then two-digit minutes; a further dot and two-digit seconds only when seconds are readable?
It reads 12.05
